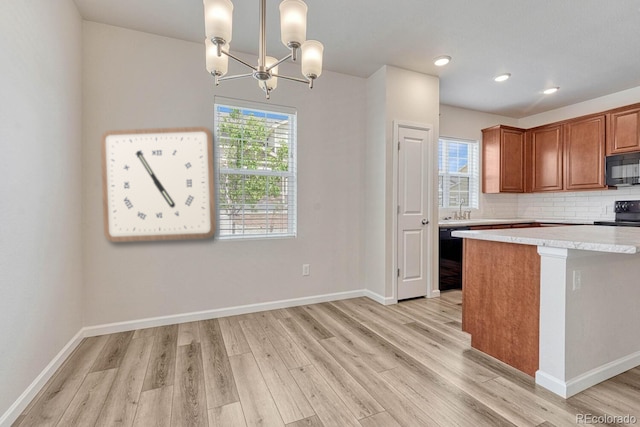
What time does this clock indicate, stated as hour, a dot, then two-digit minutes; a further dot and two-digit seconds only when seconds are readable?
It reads 4.55
